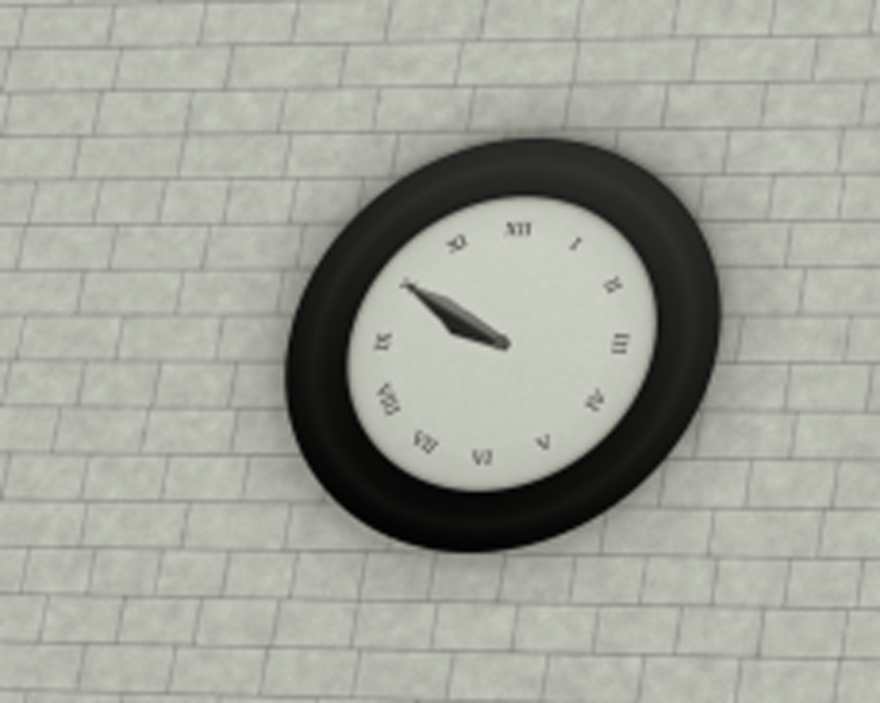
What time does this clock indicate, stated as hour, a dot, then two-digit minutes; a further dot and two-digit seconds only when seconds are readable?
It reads 9.50
